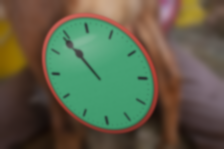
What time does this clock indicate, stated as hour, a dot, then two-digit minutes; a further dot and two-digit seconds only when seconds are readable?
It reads 10.54
